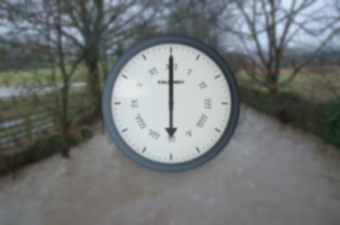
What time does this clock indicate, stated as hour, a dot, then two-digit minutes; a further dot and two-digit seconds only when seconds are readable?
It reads 6.00
